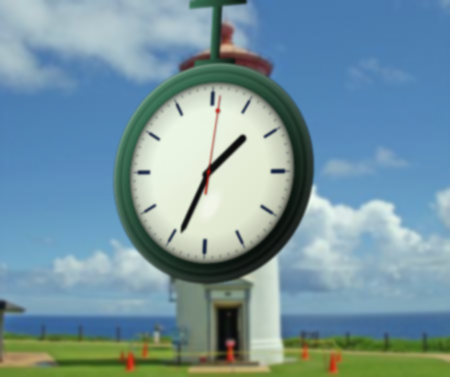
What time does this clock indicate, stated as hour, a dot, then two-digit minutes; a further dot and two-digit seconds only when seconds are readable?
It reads 1.34.01
